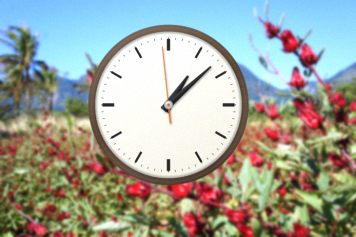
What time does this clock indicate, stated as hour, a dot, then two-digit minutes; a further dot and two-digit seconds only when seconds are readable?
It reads 1.07.59
